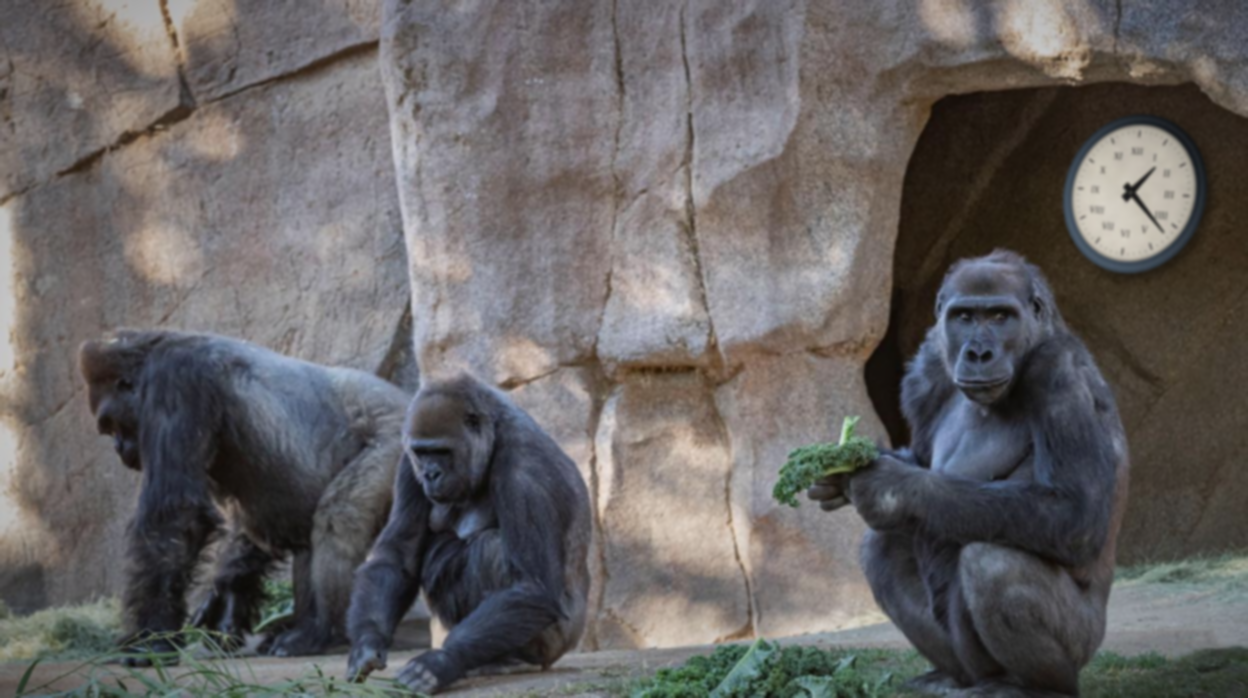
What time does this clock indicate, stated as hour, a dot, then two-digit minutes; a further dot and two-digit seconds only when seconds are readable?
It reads 1.22
